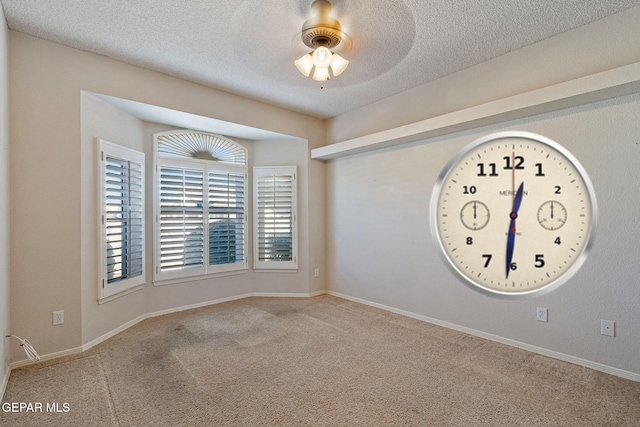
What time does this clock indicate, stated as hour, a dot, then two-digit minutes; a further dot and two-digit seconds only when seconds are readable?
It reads 12.31
